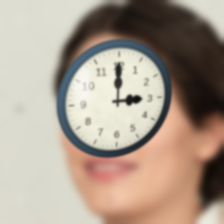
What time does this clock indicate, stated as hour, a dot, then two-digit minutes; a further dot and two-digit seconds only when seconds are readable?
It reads 3.00
